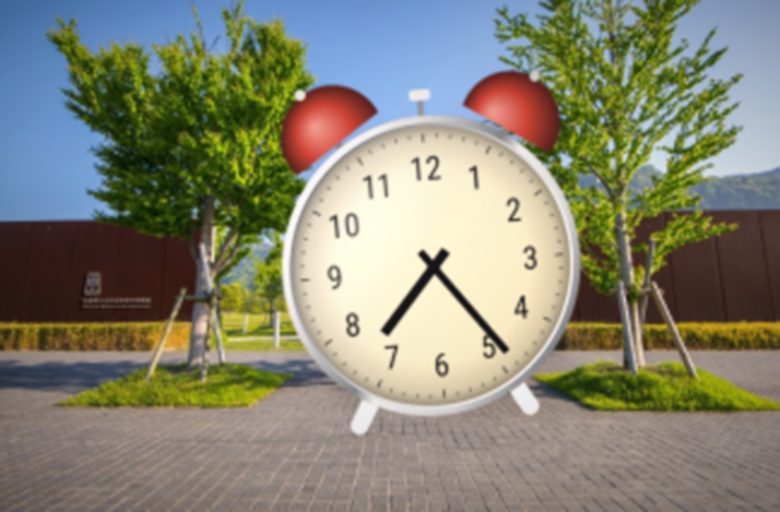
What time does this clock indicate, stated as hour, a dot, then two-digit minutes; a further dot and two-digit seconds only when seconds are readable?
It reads 7.24
